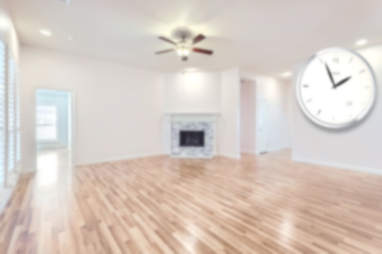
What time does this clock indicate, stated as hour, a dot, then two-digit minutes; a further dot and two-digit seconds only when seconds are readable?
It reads 1.56
